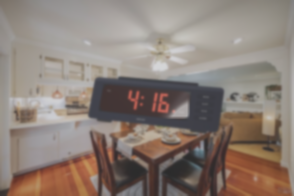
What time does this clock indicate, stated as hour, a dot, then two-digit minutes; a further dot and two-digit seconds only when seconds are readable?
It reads 4.16
